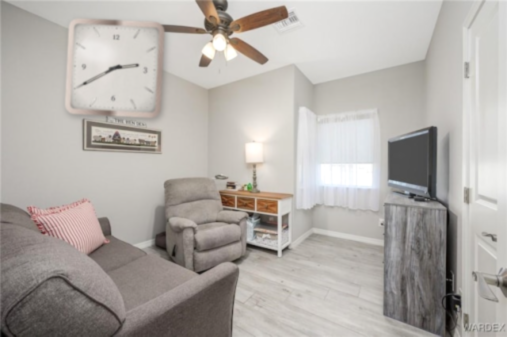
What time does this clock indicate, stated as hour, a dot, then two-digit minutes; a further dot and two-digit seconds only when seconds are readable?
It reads 2.40
